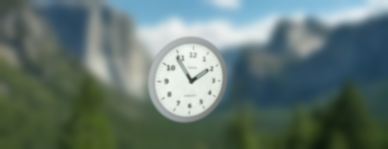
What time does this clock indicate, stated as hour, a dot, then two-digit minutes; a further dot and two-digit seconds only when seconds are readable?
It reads 1.54
